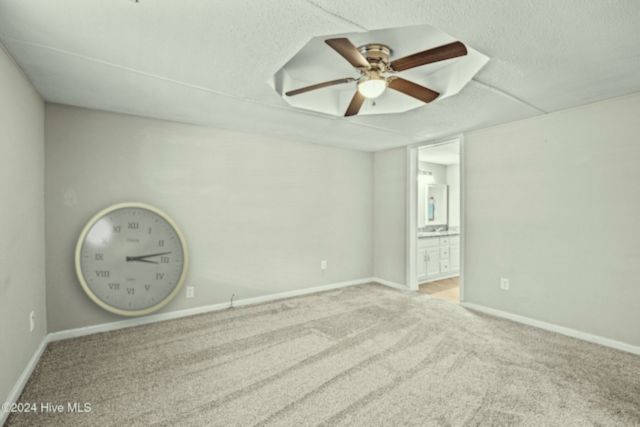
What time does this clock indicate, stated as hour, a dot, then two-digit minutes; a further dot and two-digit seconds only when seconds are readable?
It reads 3.13
